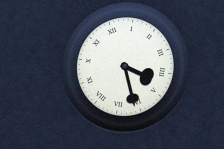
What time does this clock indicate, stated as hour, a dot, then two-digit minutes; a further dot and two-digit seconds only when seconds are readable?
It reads 4.31
